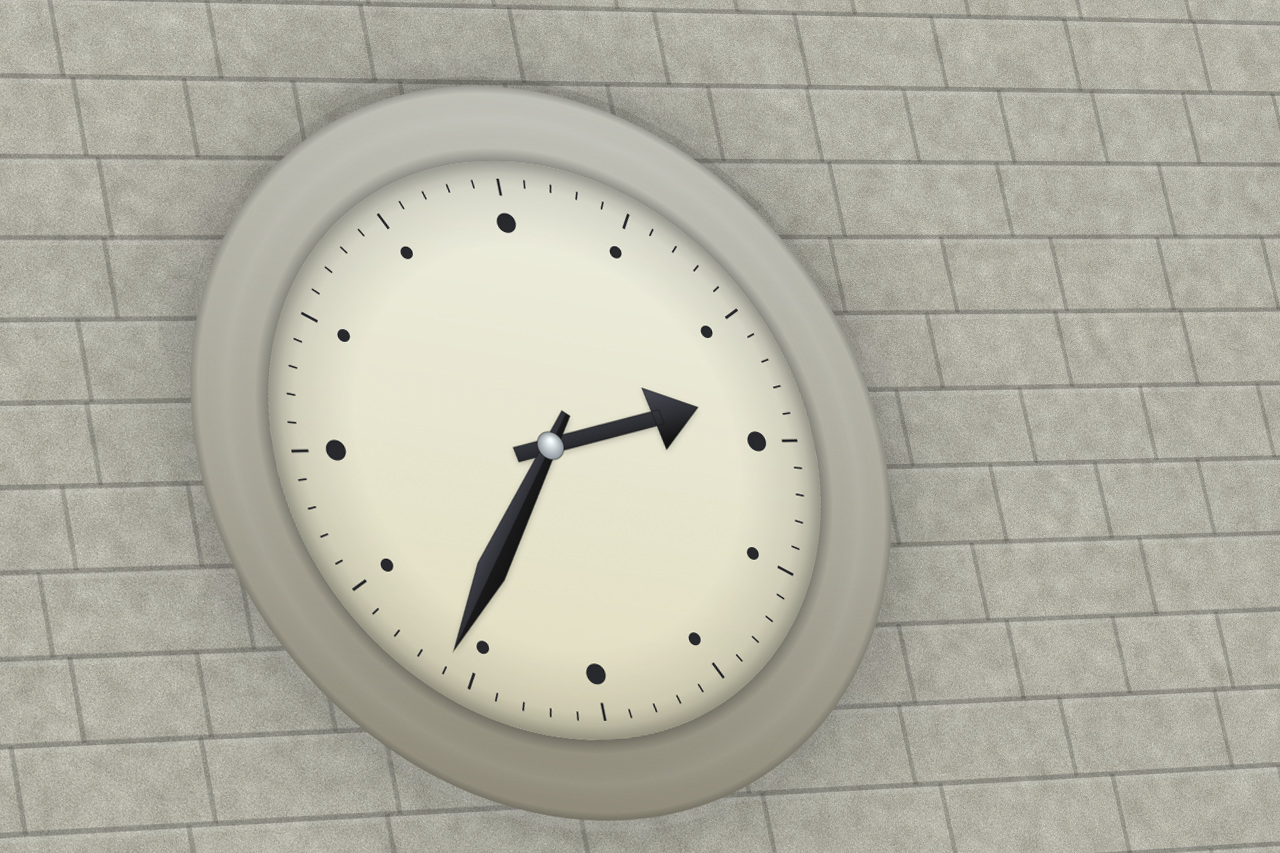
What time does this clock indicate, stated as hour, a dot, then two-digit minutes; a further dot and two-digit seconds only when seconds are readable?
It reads 2.36
